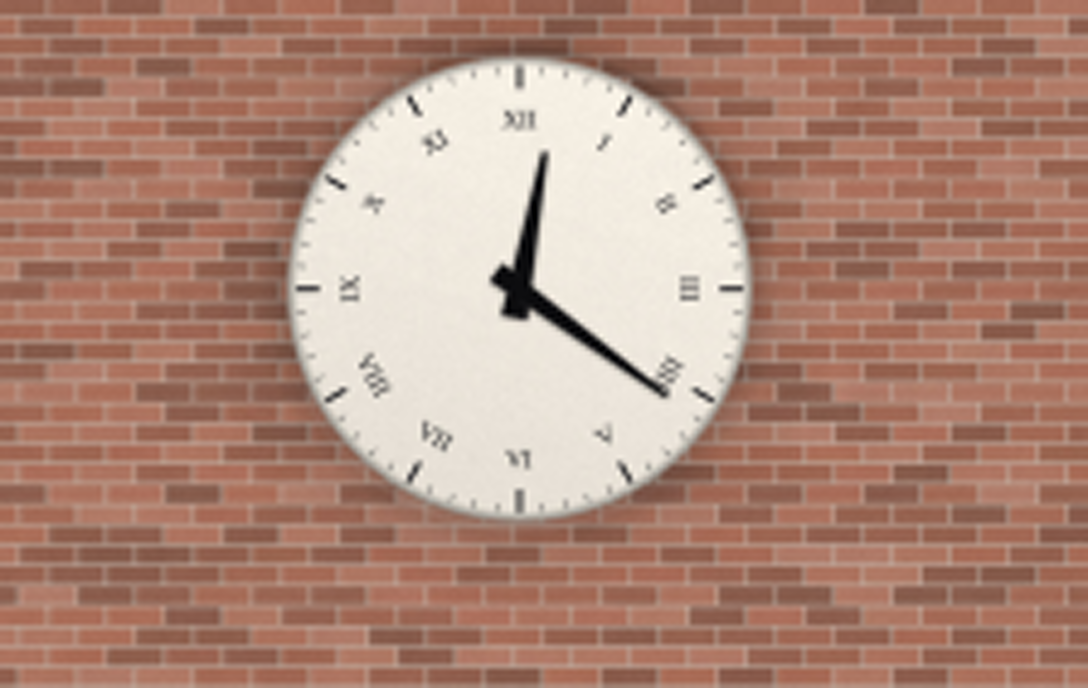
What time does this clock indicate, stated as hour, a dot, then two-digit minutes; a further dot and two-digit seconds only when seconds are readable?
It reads 12.21
